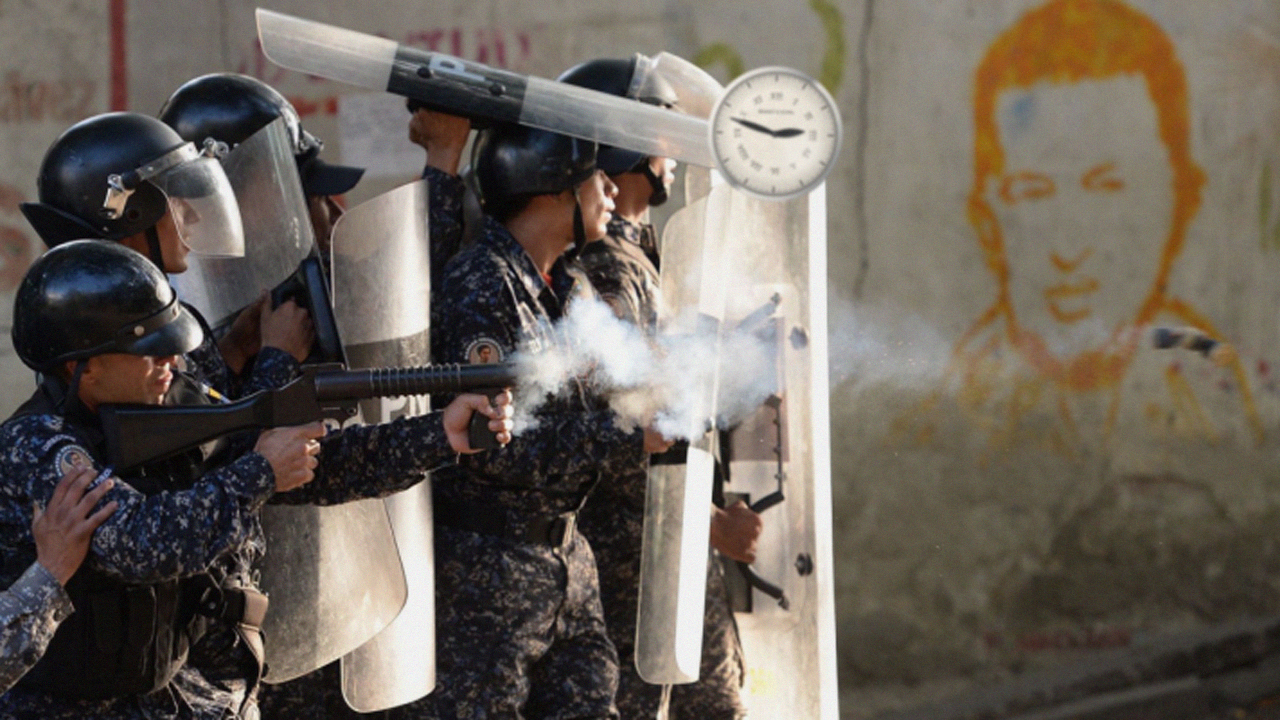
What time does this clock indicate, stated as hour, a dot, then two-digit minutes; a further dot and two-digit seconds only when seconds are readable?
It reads 2.48
